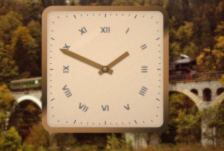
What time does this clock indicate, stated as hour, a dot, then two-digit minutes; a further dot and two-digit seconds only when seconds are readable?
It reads 1.49
